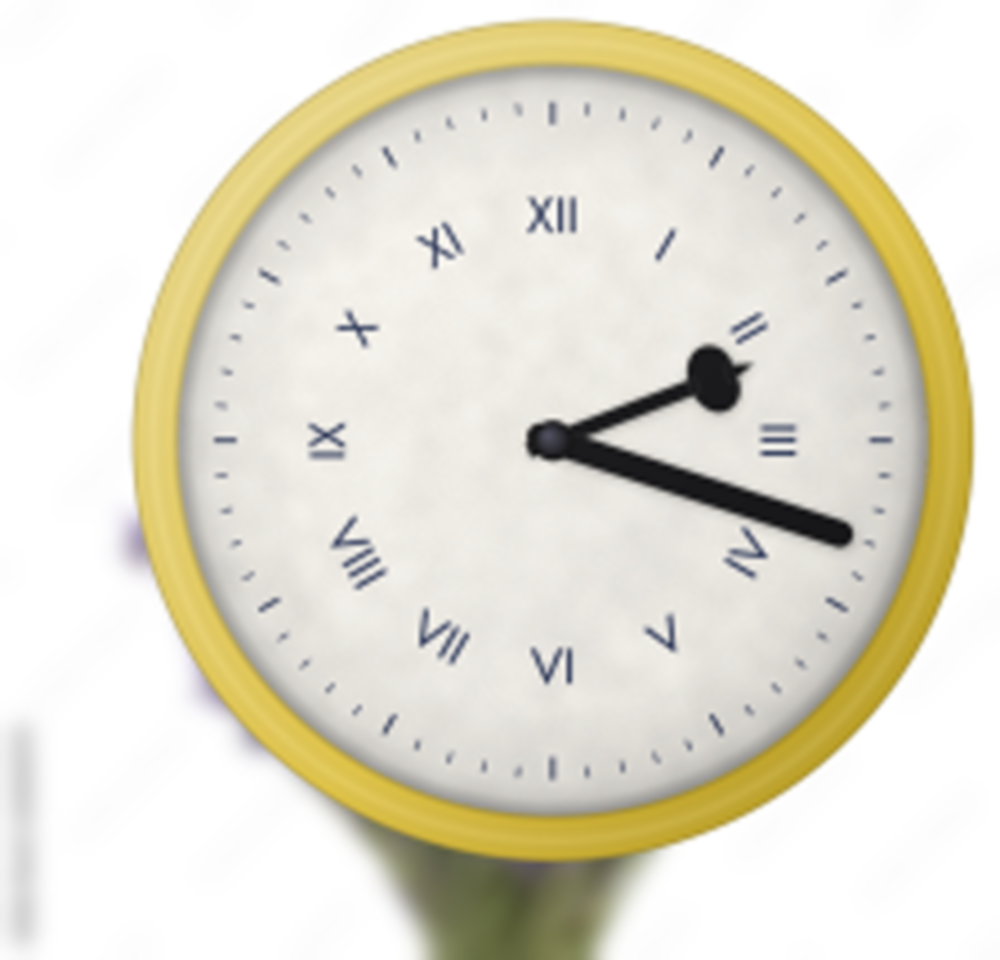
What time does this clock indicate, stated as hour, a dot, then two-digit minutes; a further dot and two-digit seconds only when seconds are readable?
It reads 2.18
